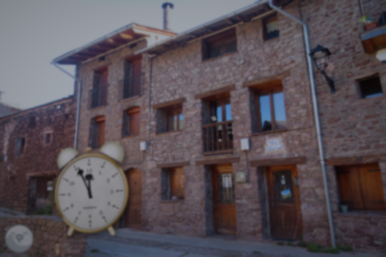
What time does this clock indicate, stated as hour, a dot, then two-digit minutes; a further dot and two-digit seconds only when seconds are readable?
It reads 11.56
